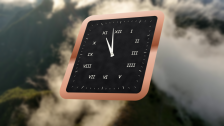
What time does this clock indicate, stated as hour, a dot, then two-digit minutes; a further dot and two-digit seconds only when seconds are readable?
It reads 10.58
